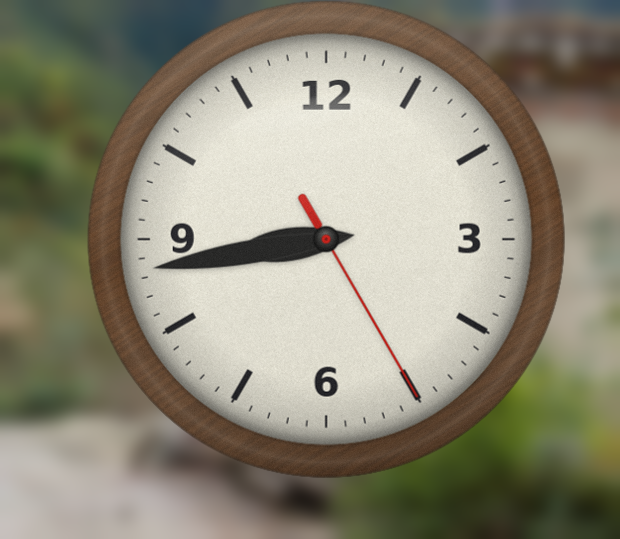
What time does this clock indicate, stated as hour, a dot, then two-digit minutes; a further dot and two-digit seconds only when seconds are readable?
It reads 8.43.25
